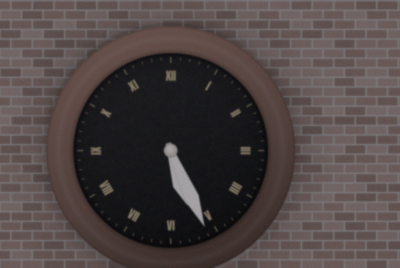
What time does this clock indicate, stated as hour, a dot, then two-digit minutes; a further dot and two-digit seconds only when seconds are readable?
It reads 5.26
